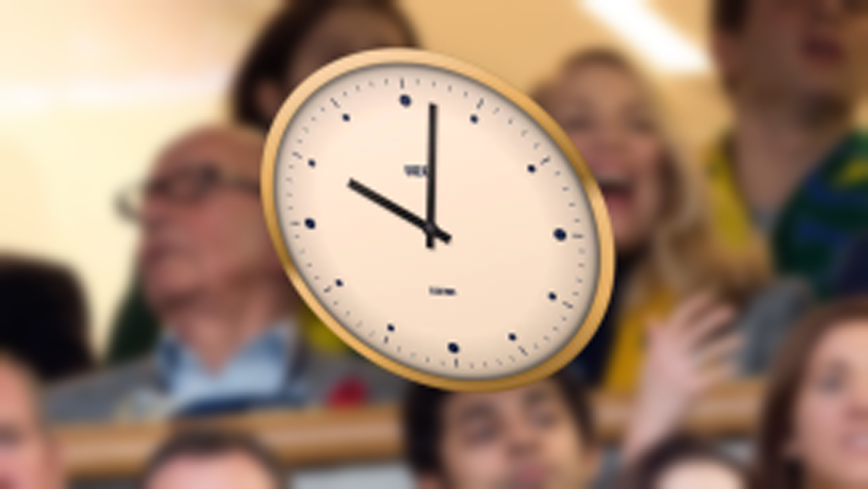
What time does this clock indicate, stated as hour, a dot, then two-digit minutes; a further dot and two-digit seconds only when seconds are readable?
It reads 10.02
